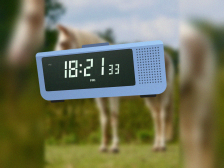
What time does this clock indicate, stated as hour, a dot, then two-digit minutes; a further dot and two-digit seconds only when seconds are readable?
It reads 18.21.33
